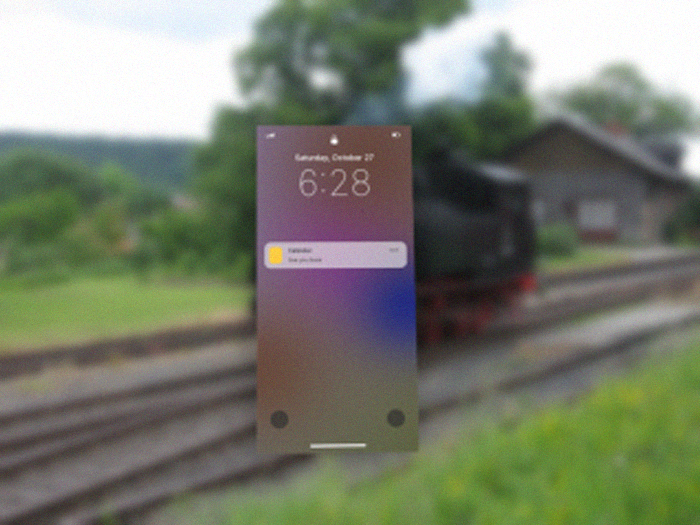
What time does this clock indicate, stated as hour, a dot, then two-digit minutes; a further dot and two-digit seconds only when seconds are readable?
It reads 6.28
